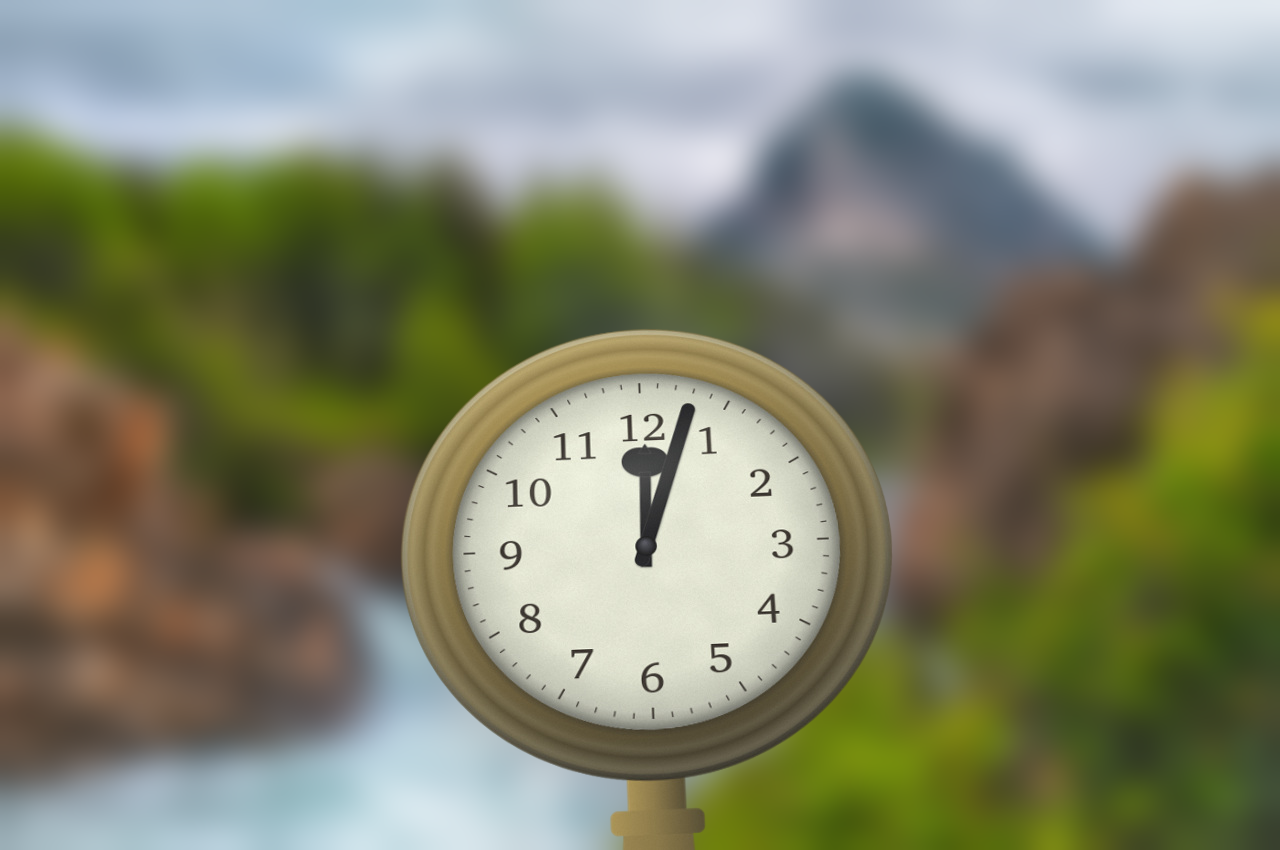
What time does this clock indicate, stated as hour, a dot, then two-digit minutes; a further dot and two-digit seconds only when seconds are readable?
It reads 12.03
